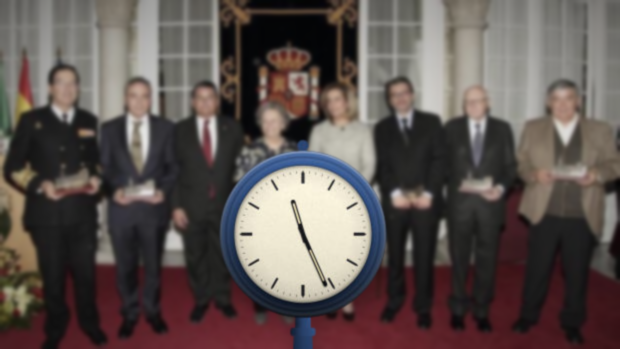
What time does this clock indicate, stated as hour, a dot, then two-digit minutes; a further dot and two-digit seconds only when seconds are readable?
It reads 11.26
